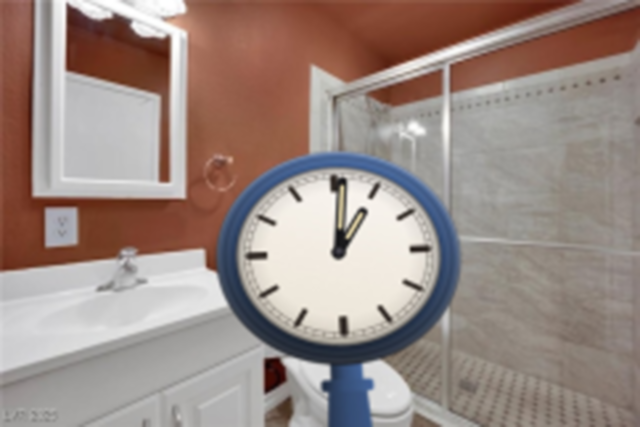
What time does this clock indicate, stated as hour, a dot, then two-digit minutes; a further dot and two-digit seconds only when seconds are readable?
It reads 1.01
